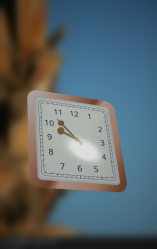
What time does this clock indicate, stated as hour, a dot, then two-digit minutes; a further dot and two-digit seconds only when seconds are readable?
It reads 9.53
